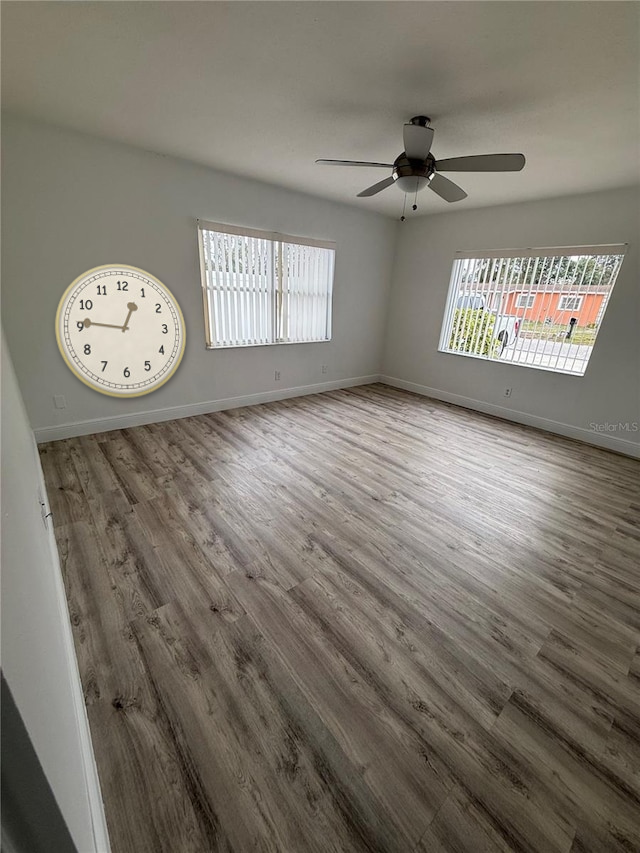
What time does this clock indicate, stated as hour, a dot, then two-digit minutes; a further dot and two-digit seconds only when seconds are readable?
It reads 12.46
